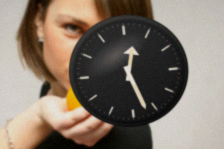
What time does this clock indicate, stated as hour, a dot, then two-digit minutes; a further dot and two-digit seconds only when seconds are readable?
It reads 12.27
